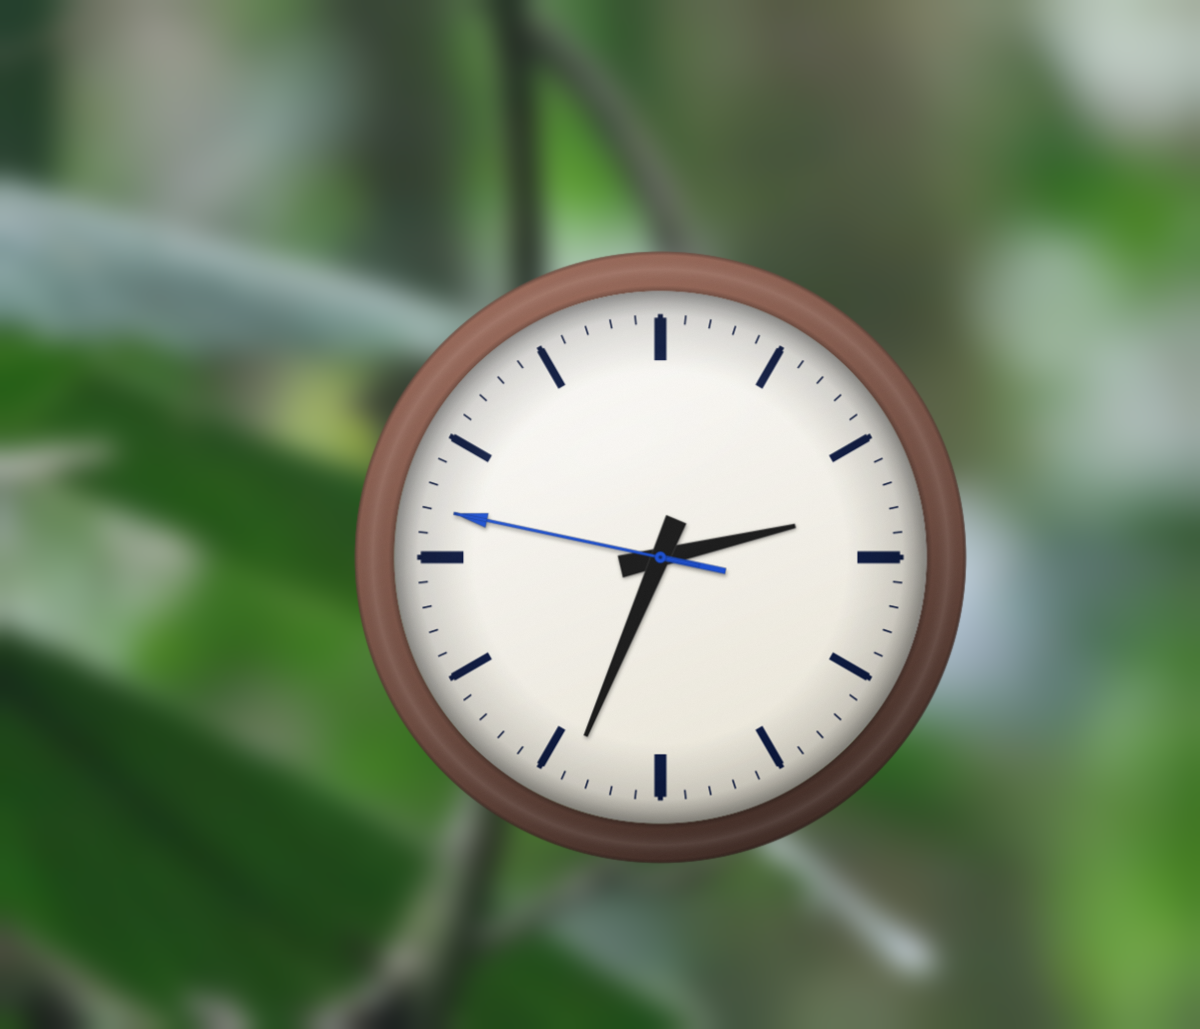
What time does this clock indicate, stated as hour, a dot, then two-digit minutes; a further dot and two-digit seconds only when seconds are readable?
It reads 2.33.47
